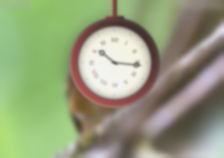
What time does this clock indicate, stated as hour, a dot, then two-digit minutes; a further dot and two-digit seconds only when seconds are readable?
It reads 10.16
